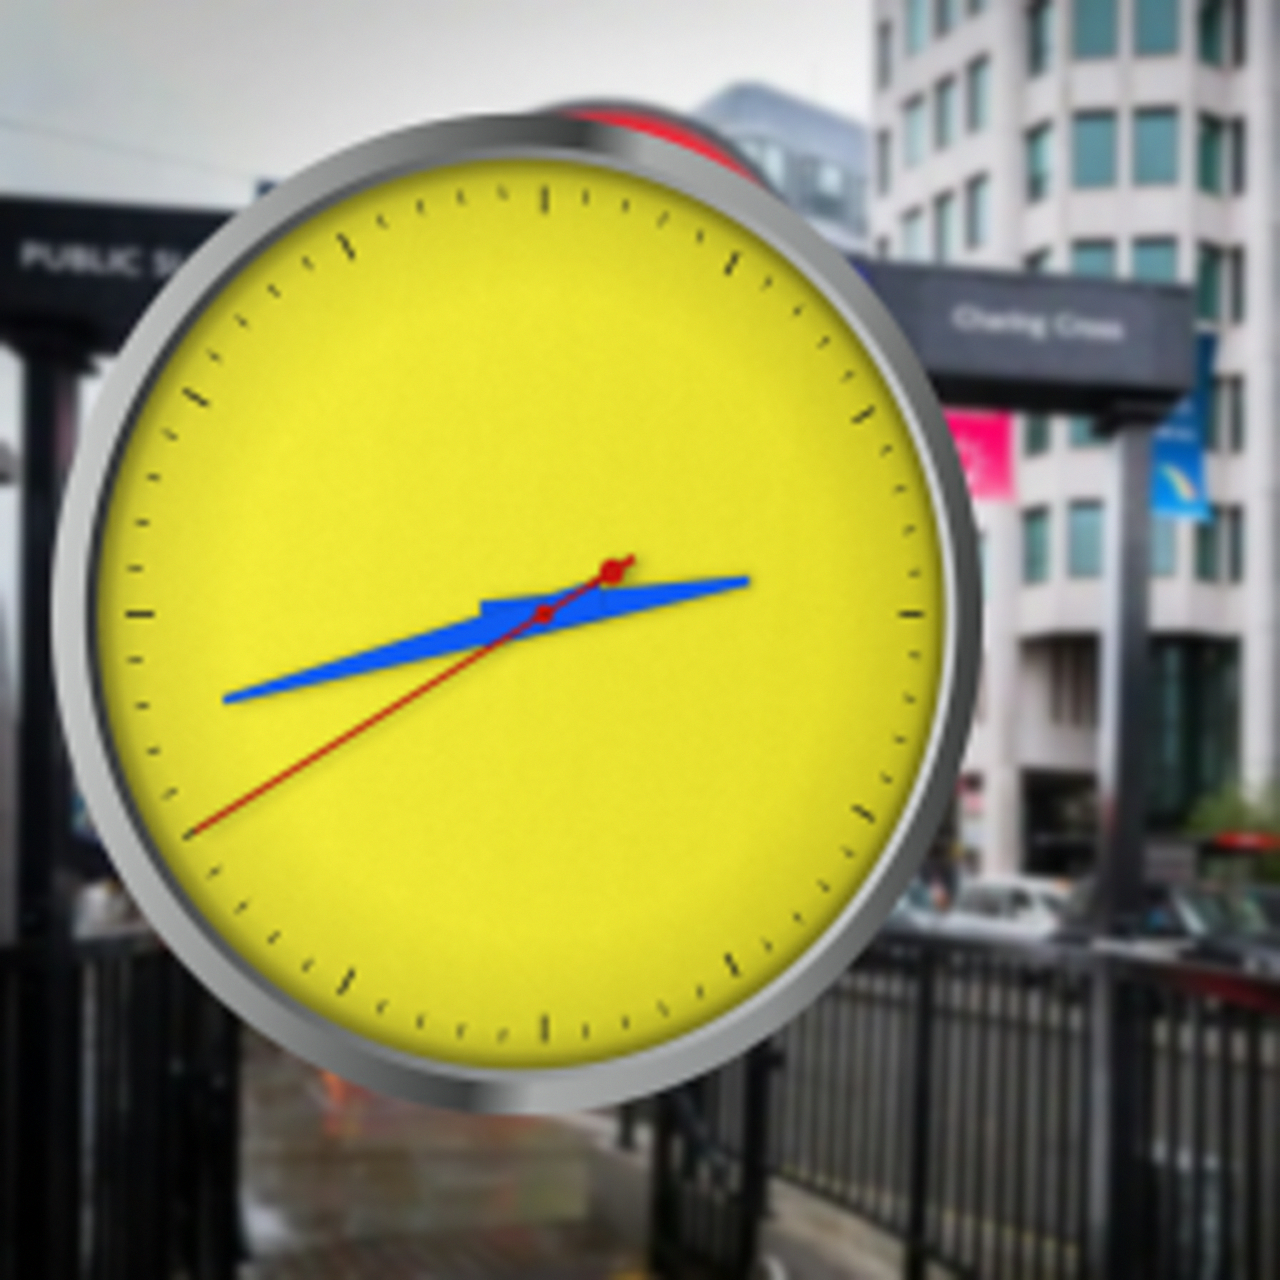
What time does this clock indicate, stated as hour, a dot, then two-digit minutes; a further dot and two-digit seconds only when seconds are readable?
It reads 2.42.40
